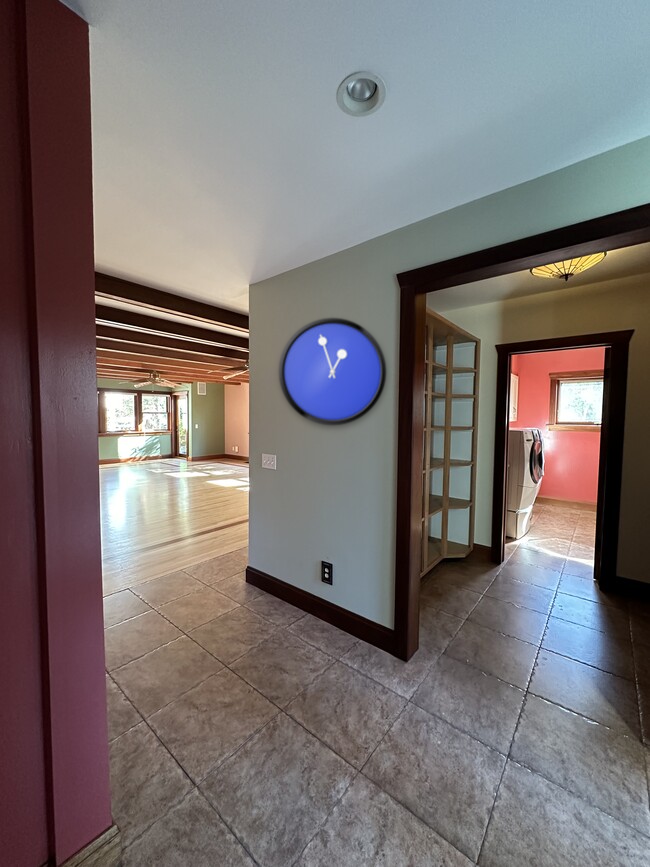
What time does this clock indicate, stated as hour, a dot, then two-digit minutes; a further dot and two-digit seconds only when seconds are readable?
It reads 12.57
